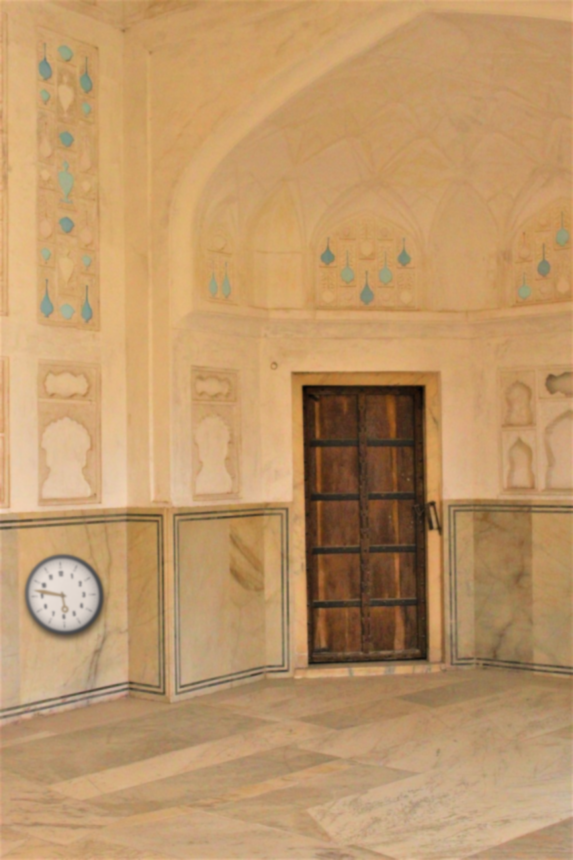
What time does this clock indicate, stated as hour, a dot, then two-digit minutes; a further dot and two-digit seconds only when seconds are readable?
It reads 5.47
